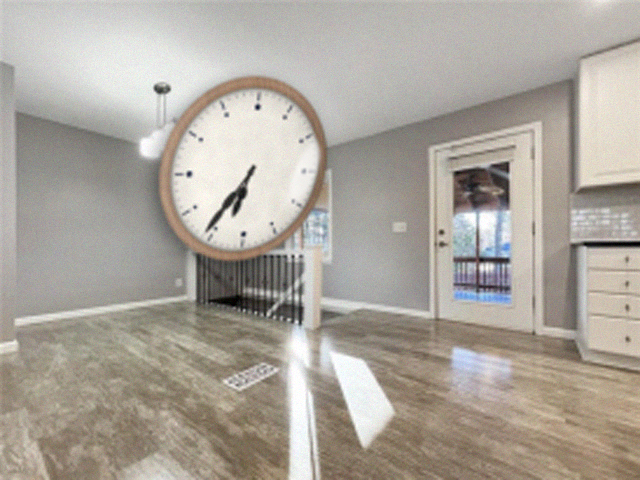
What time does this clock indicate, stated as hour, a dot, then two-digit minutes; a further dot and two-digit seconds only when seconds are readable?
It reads 6.36
